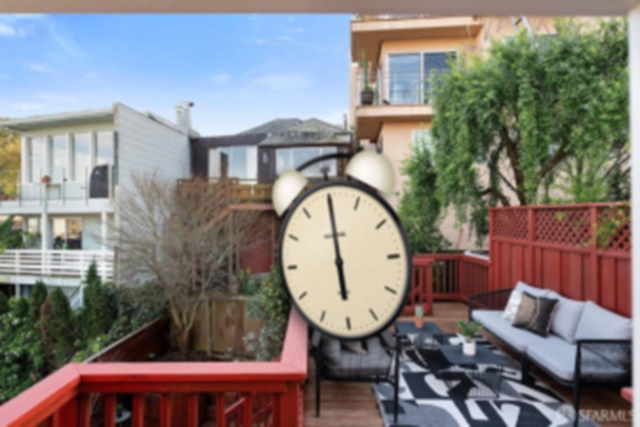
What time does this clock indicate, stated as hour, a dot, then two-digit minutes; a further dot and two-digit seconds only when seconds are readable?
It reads 6.00
